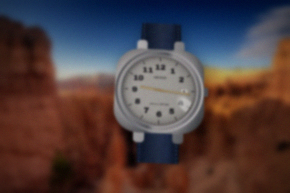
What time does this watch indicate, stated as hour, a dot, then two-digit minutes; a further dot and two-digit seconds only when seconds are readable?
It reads 9.16
